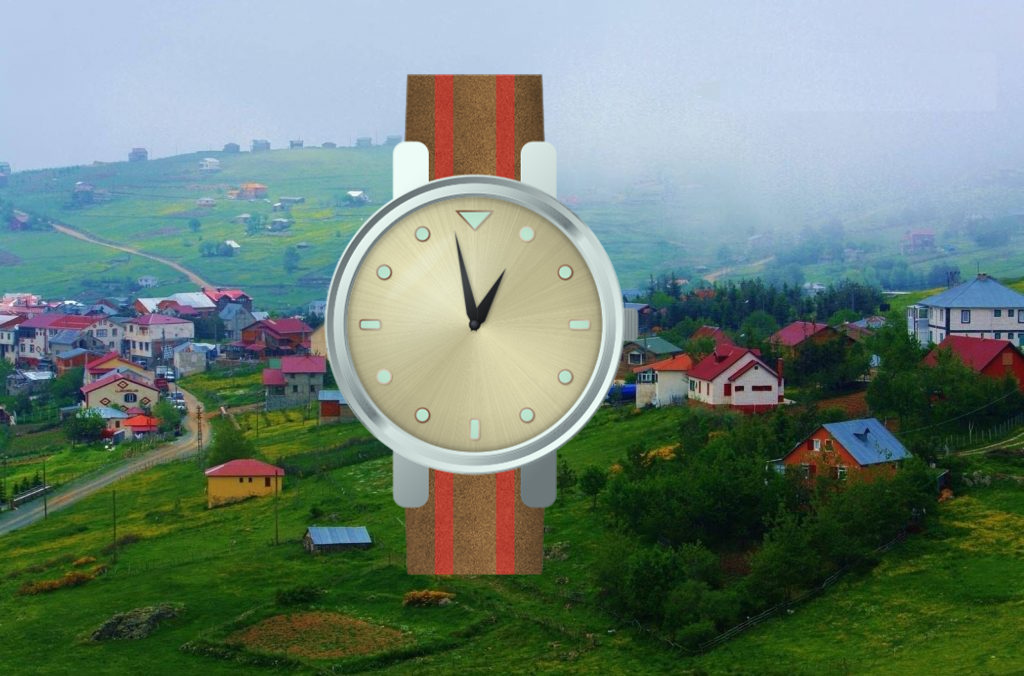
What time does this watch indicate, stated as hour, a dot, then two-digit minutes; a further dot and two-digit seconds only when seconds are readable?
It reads 12.58
